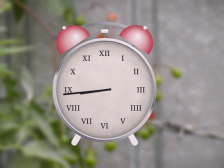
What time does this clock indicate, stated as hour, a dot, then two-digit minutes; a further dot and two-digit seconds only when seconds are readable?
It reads 8.44
